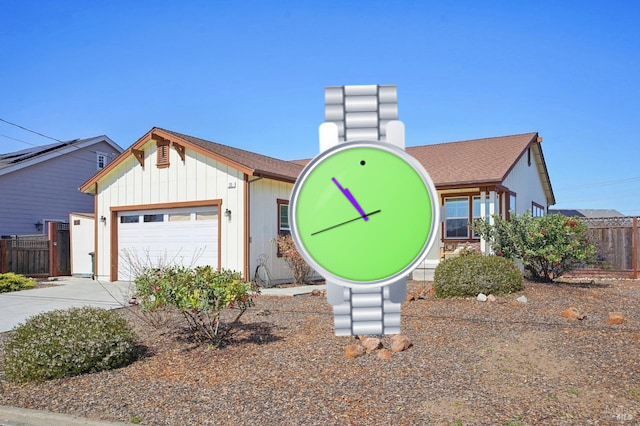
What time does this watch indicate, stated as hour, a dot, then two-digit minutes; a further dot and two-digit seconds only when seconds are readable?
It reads 10.53.42
